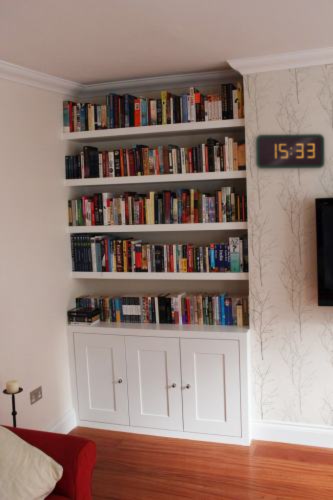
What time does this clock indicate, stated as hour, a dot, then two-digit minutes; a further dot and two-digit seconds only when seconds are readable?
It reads 15.33
